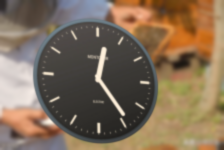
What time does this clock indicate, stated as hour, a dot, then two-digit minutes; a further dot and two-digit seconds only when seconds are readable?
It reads 12.24
